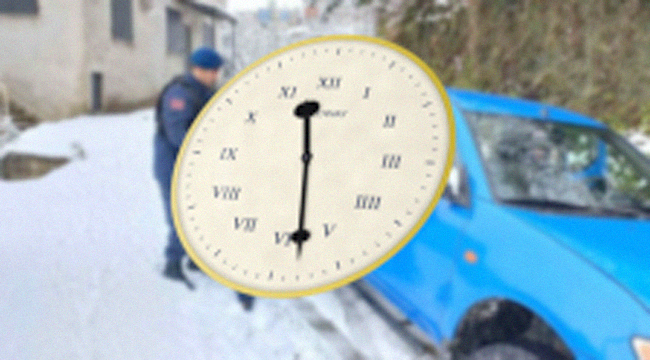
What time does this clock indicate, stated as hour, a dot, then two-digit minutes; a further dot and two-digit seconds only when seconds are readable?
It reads 11.28
